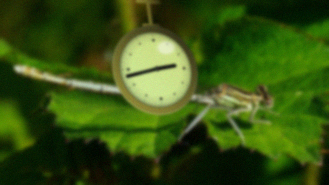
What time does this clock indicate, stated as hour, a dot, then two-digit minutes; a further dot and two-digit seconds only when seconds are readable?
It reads 2.43
